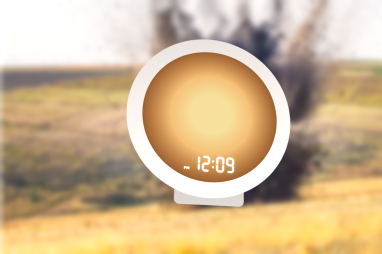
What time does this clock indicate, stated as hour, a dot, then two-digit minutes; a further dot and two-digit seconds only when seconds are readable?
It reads 12.09
